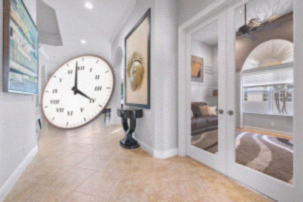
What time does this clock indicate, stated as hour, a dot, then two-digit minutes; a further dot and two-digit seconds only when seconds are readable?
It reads 3.58
